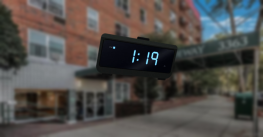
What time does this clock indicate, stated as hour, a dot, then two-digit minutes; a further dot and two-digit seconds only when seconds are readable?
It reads 1.19
